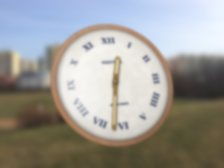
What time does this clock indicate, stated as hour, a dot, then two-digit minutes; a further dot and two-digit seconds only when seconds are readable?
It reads 12.32
